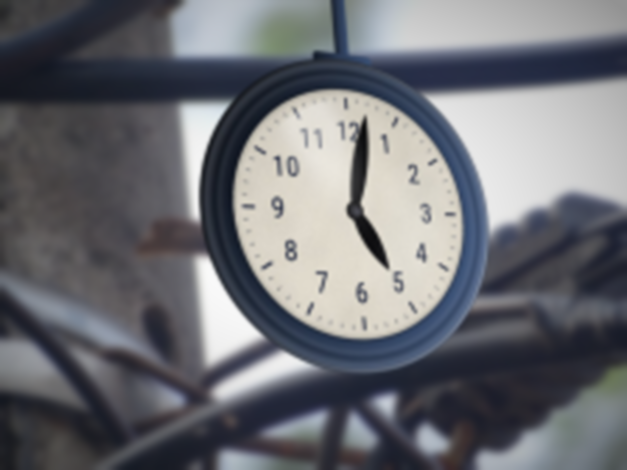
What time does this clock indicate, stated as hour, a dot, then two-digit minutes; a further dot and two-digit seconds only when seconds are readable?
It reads 5.02
